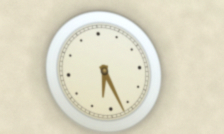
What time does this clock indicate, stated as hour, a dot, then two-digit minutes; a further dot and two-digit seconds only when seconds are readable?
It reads 6.27
